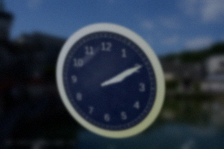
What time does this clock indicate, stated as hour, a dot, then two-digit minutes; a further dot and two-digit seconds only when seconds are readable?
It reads 2.10
